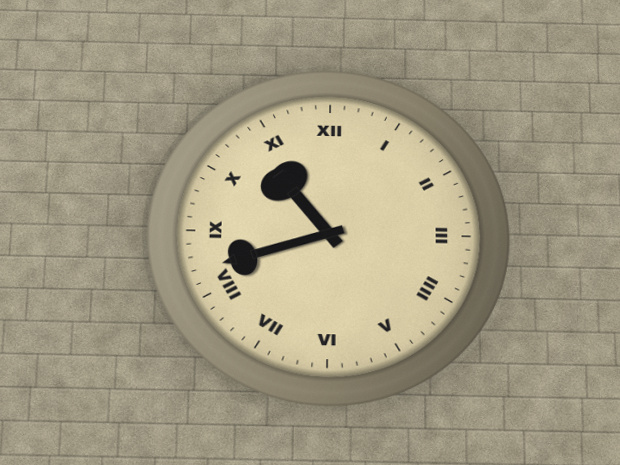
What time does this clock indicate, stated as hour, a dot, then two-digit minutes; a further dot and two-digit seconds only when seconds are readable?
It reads 10.42
